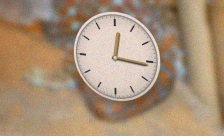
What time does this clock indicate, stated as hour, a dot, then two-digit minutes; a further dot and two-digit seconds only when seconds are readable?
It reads 12.16
